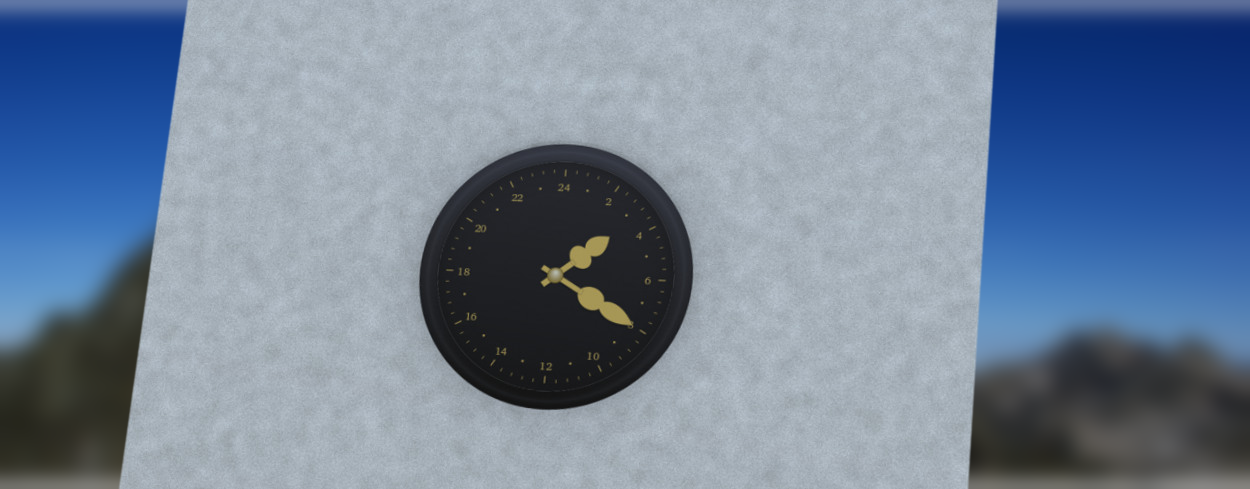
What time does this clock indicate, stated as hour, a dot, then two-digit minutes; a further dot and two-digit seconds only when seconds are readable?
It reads 3.20
